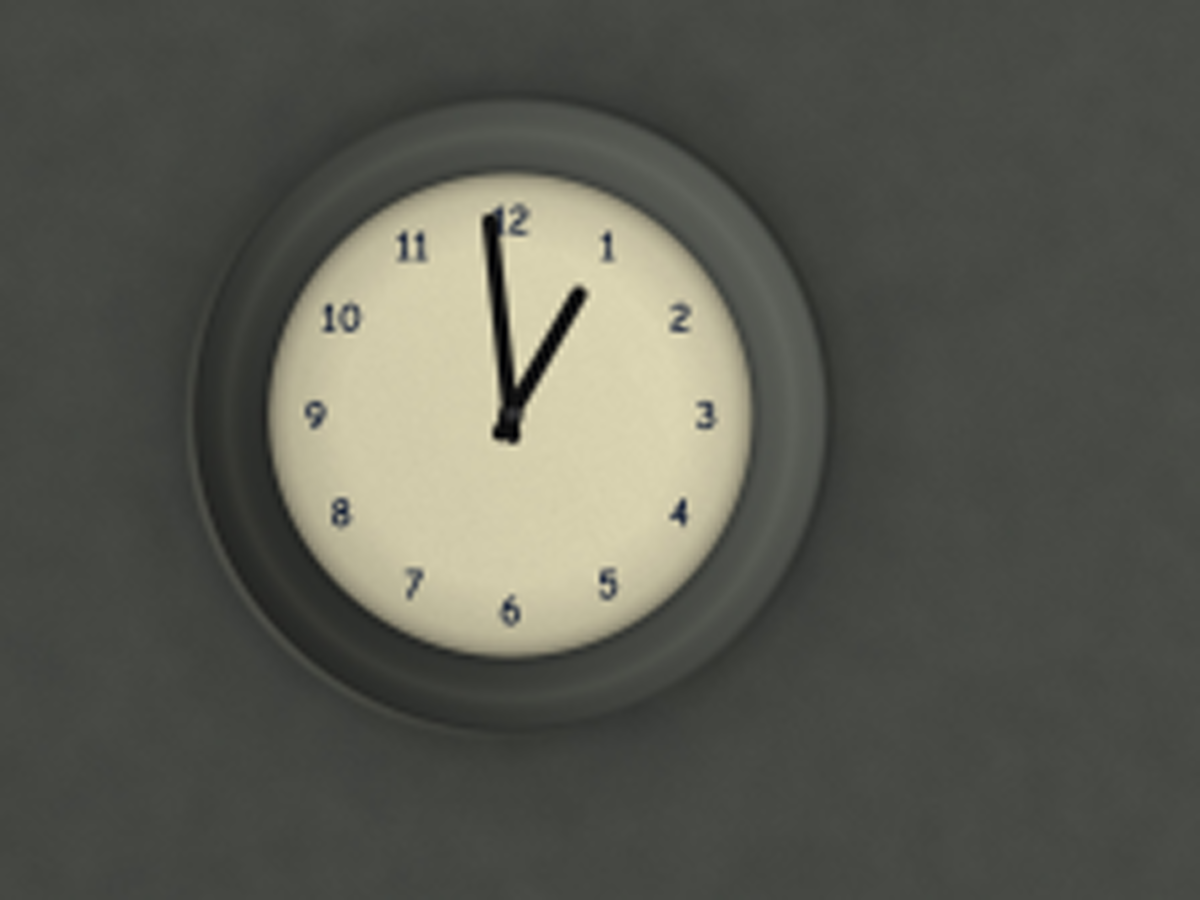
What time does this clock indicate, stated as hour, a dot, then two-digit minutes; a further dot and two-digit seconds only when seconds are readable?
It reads 12.59
